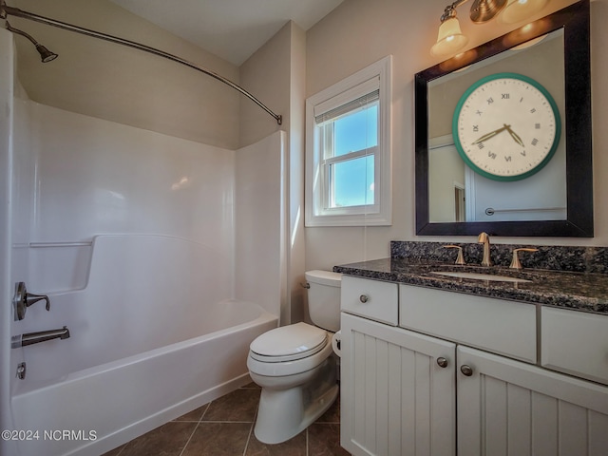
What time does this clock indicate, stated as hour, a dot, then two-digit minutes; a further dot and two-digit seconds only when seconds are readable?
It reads 4.41
